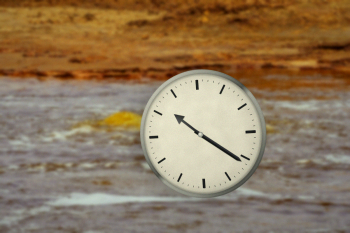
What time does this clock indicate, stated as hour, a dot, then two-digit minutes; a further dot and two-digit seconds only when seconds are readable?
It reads 10.21
